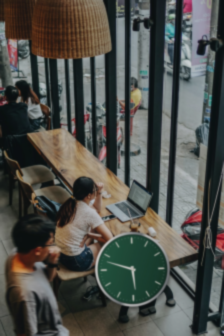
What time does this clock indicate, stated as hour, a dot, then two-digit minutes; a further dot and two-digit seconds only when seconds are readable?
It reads 5.48
